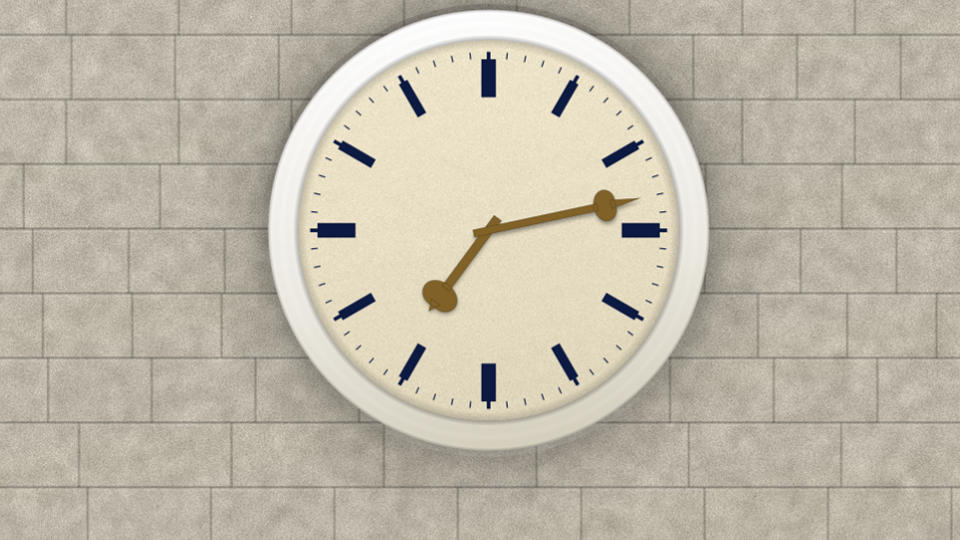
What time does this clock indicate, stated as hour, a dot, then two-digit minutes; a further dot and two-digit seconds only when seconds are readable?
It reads 7.13
